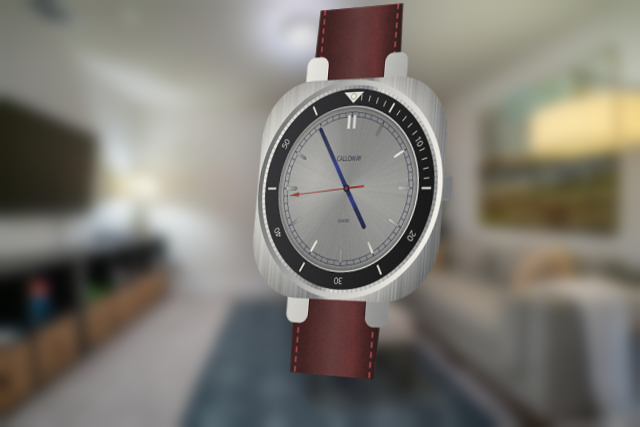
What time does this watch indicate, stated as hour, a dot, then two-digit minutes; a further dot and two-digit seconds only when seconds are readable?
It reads 4.54.44
